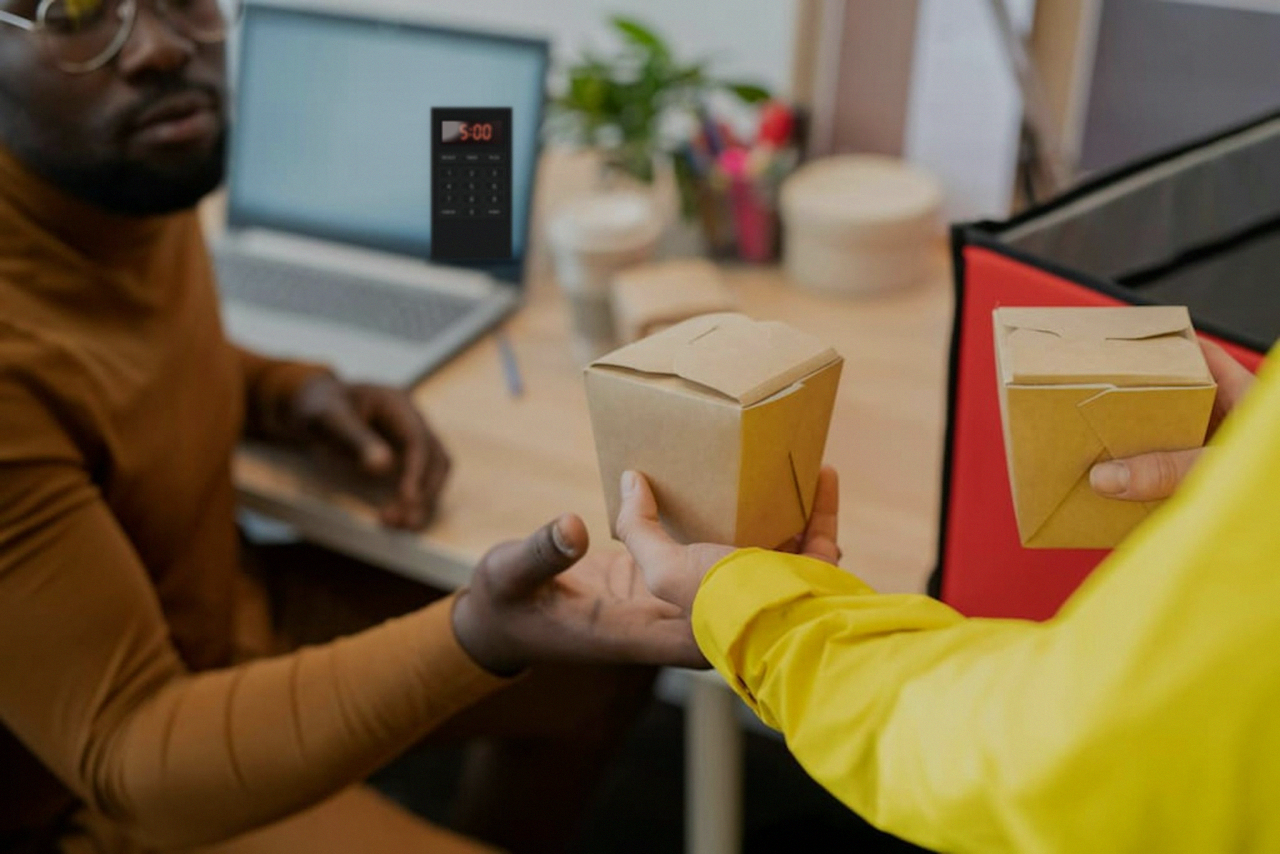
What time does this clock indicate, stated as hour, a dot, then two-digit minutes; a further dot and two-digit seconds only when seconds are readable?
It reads 5.00
